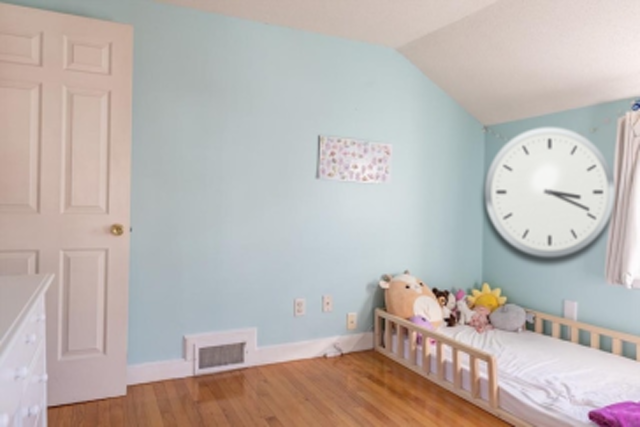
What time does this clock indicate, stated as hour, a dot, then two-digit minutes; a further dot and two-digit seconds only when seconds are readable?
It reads 3.19
